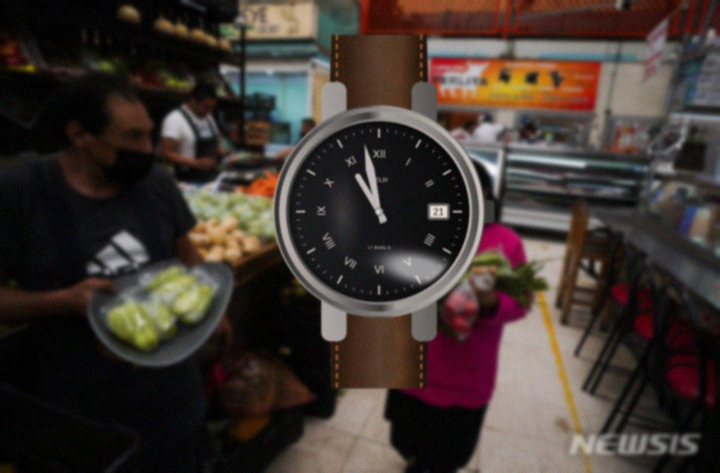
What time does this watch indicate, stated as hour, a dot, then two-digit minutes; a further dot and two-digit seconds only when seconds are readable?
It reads 10.58
